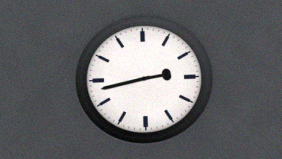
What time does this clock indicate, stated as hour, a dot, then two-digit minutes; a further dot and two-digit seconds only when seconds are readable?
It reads 2.43
